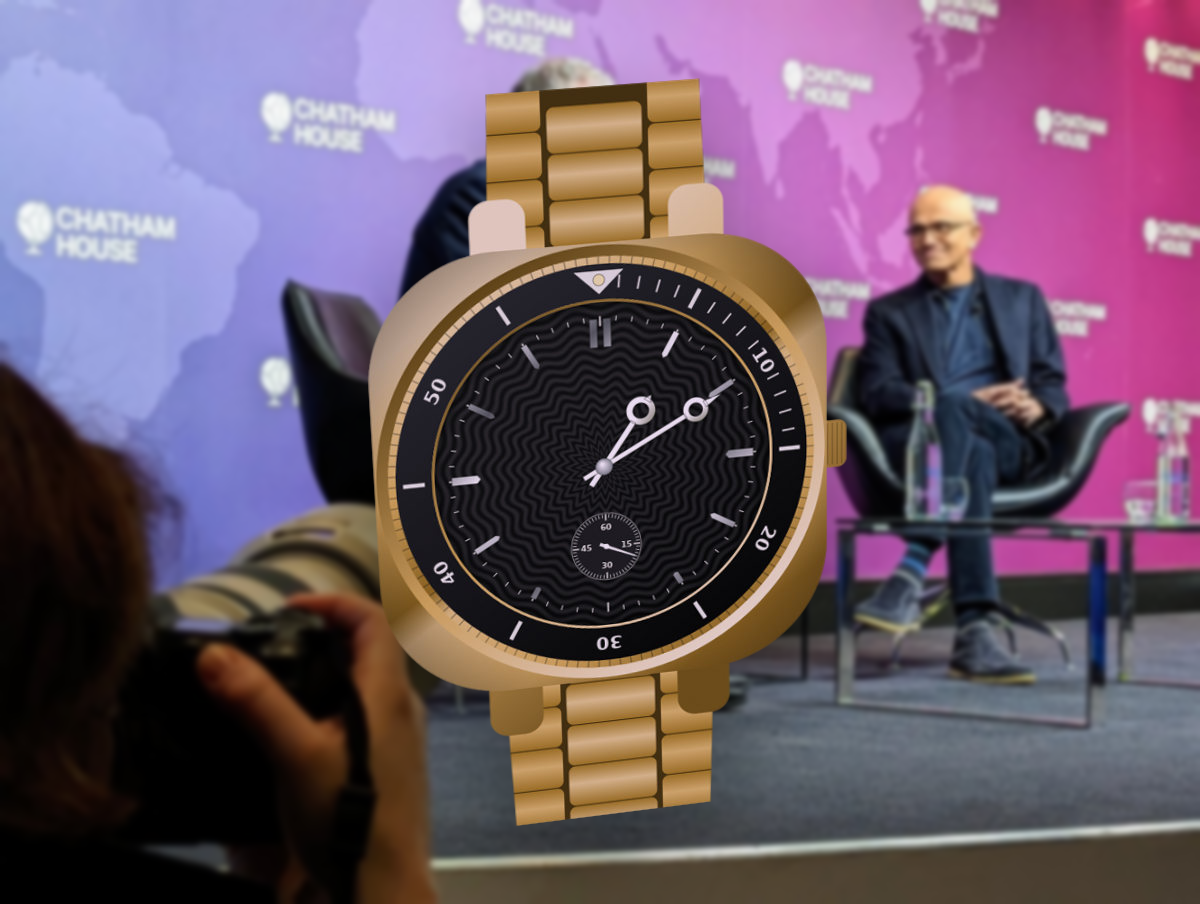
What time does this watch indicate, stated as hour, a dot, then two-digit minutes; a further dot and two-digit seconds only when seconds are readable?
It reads 1.10.19
